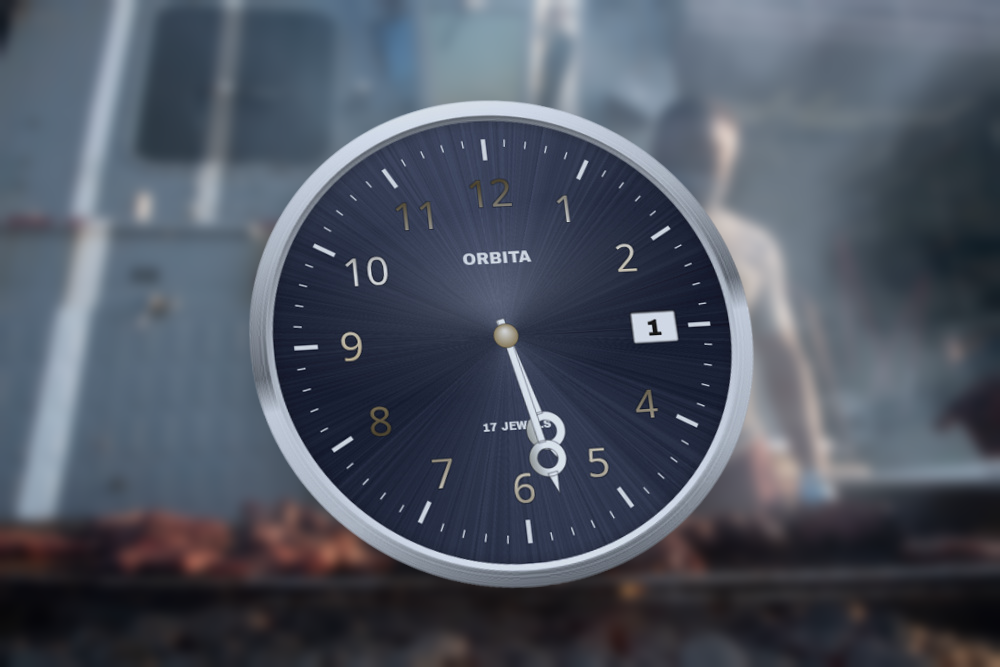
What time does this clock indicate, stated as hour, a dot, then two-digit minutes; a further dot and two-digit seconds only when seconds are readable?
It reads 5.28
